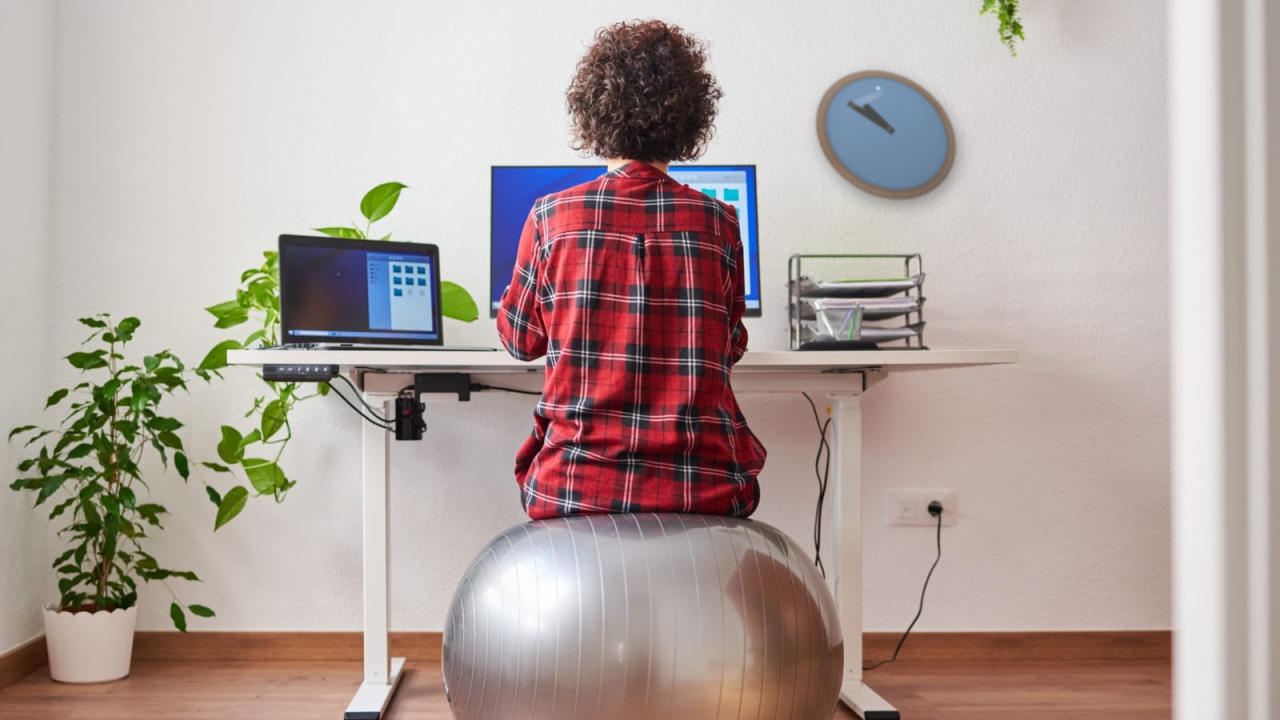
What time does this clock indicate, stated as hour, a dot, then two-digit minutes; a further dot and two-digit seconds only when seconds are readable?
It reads 10.52
